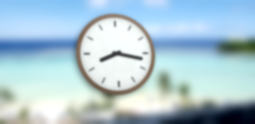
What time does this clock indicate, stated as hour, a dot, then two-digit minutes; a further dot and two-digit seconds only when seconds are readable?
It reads 8.17
